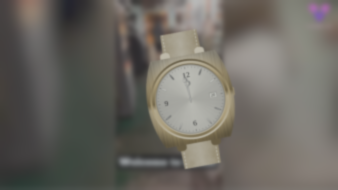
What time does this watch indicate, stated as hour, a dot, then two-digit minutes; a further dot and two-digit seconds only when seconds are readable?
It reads 11.59
